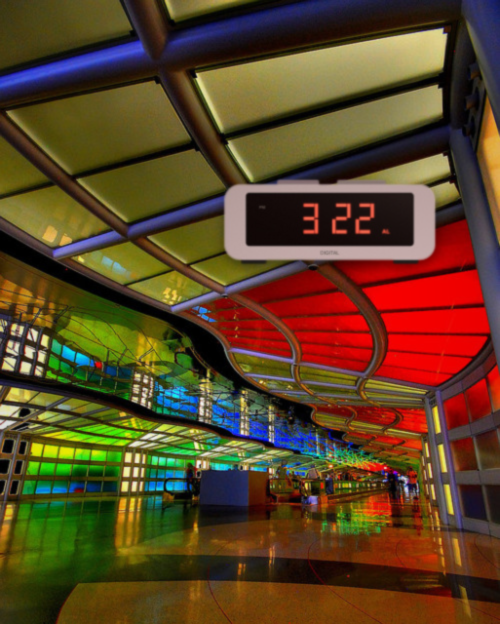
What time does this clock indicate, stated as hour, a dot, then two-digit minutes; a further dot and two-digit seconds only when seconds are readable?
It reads 3.22
